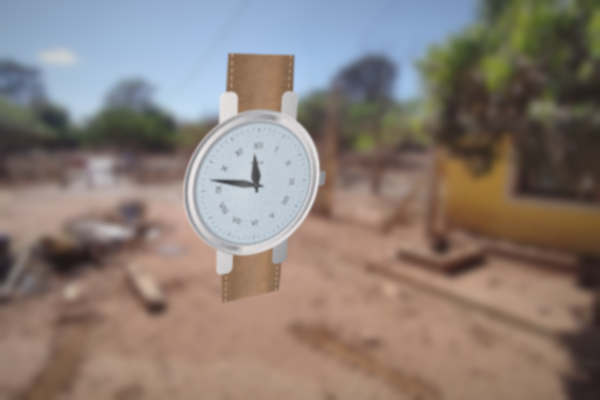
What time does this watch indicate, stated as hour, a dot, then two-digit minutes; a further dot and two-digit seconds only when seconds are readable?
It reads 11.47
